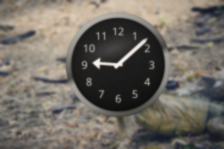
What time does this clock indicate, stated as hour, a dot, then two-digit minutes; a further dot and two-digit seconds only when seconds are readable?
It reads 9.08
